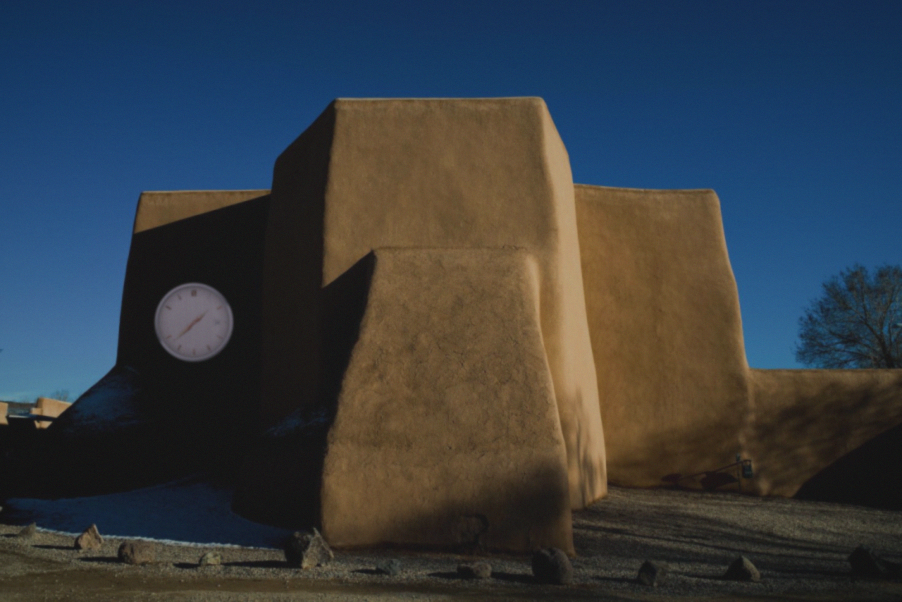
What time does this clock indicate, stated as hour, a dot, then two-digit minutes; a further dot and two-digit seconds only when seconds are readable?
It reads 1.38
